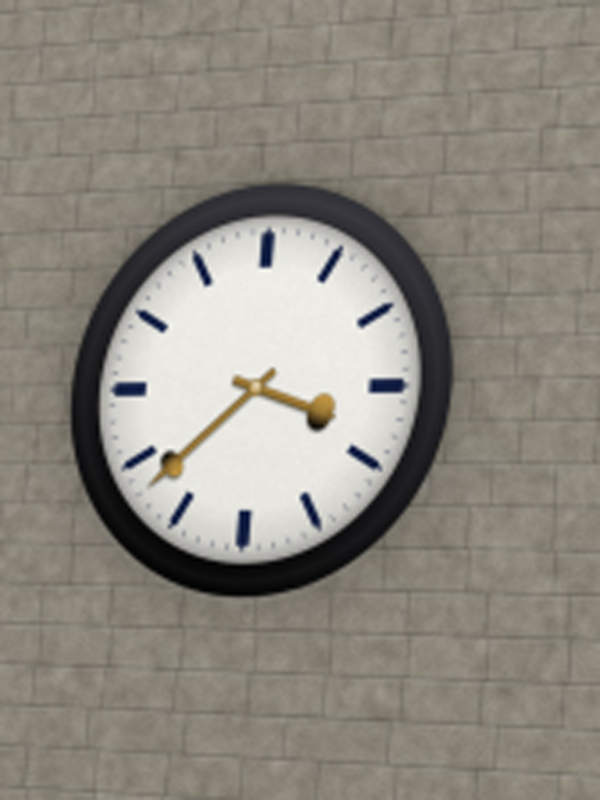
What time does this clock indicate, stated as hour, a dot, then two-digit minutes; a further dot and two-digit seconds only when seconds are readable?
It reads 3.38
